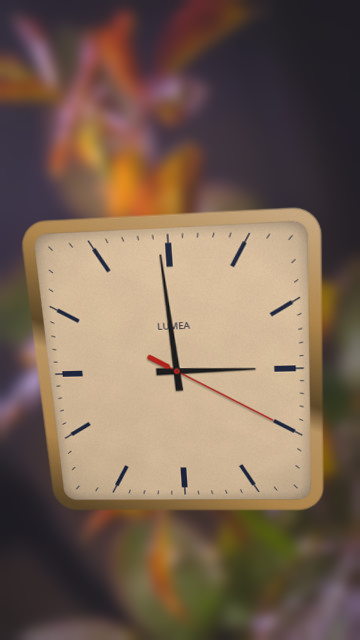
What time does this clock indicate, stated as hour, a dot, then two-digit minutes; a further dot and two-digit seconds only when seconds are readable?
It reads 2.59.20
